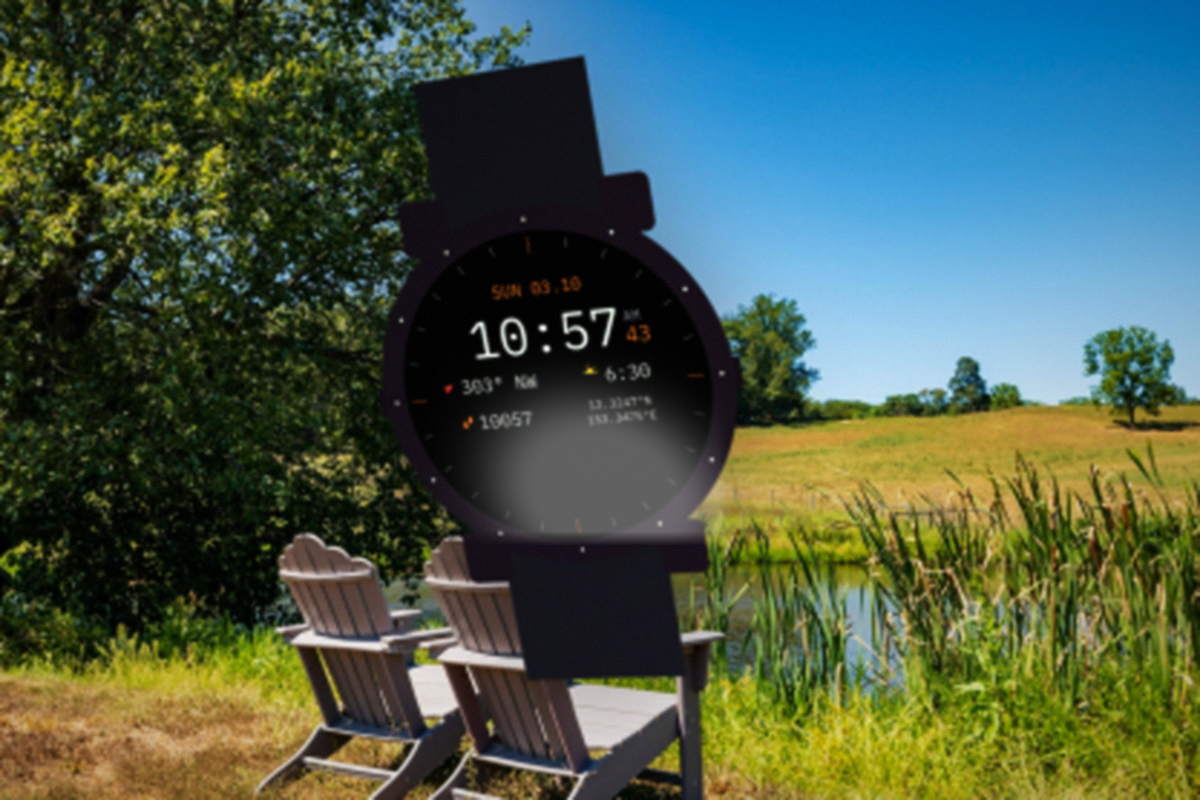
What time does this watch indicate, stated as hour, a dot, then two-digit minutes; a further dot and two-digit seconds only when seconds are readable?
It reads 10.57
